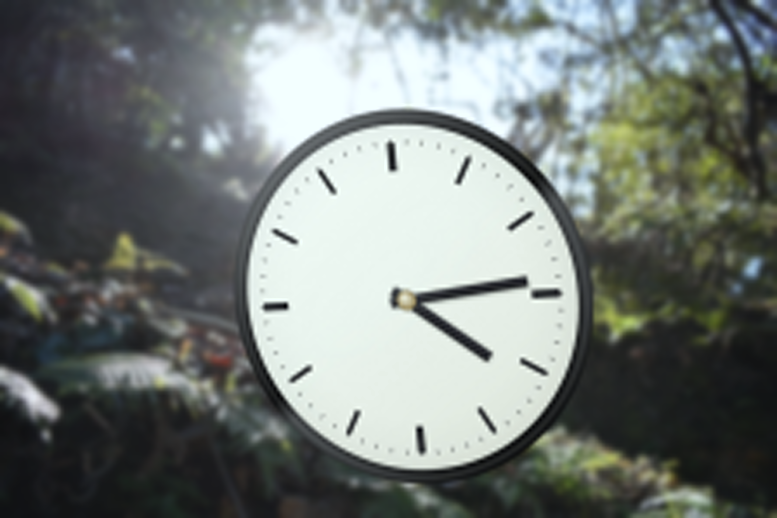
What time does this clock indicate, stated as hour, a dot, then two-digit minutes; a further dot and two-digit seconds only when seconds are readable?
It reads 4.14
